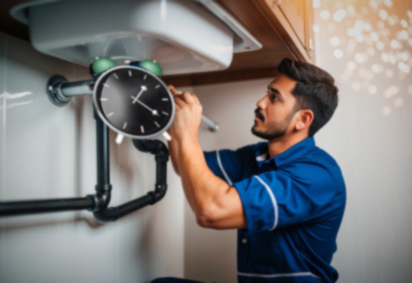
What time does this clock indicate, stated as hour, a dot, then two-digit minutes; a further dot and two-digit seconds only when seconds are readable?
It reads 1.22
